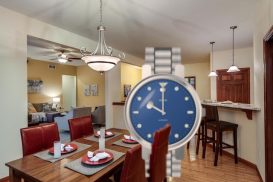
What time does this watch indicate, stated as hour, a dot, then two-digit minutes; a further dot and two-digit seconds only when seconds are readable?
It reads 10.00
